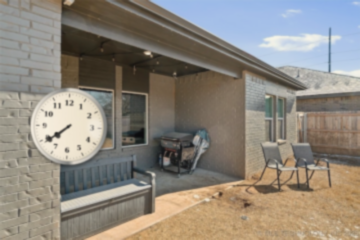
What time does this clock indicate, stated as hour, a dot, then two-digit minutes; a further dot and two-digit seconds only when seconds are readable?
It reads 7.39
